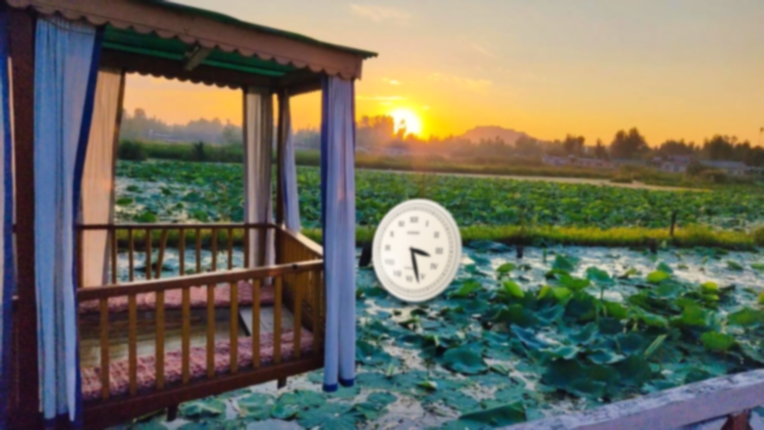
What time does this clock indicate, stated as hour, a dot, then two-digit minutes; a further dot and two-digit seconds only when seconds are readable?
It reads 3.27
